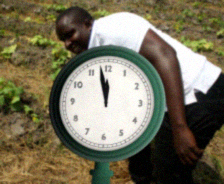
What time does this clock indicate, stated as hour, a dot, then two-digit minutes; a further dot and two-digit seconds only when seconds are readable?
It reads 11.58
